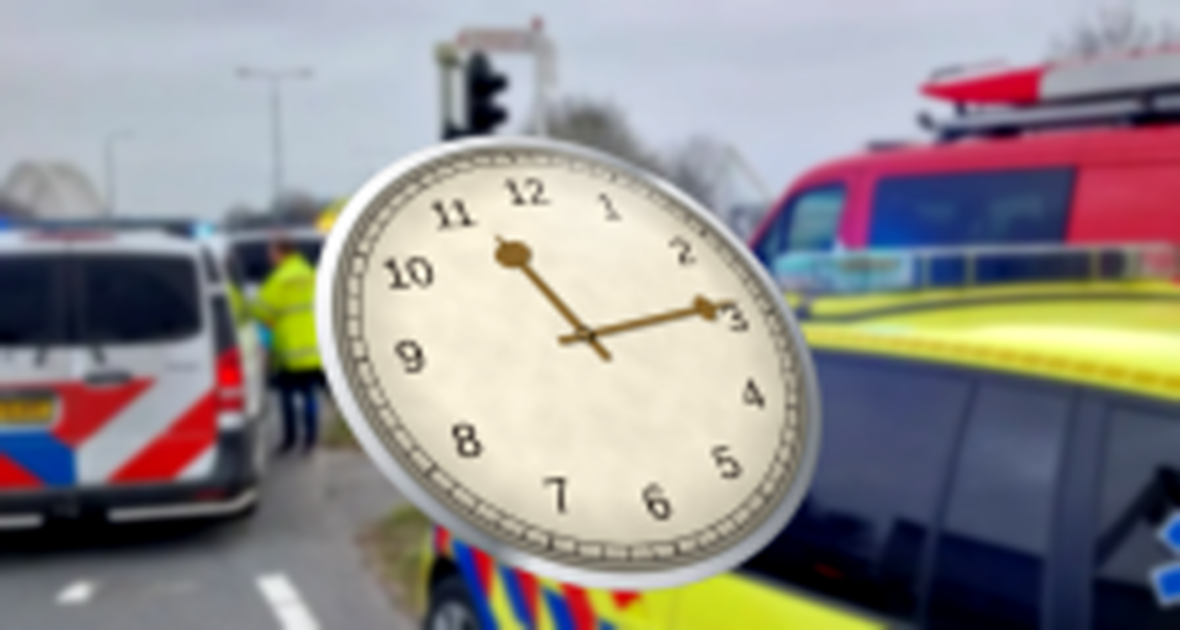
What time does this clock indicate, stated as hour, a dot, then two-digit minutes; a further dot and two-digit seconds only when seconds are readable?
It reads 11.14
